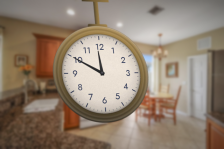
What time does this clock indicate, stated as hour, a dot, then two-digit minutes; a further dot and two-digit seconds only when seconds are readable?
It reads 11.50
